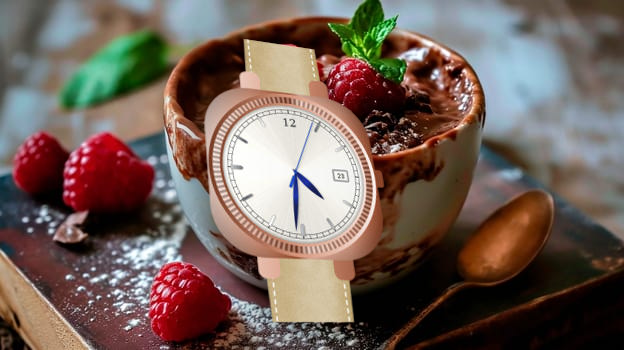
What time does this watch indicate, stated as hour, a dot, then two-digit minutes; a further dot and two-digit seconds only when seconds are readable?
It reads 4.31.04
